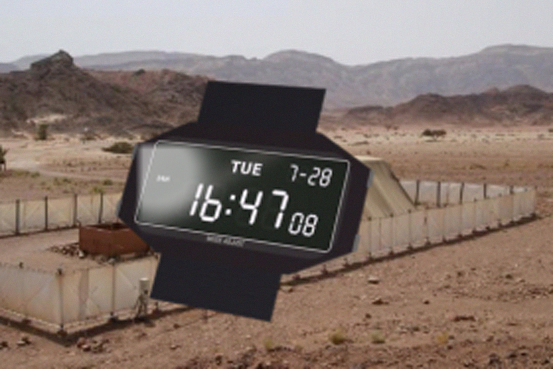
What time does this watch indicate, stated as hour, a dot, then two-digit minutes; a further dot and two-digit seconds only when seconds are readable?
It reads 16.47.08
